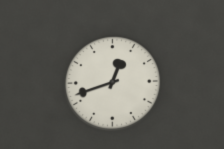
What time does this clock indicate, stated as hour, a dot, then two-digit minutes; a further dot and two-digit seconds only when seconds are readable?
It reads 12.42
